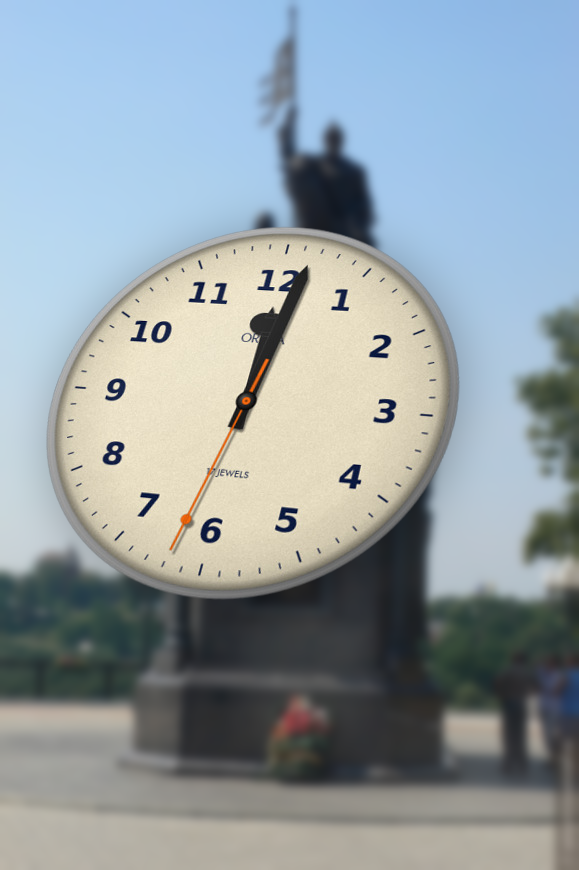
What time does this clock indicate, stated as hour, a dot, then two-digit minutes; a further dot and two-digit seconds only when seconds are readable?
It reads 12.01.32
